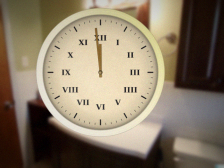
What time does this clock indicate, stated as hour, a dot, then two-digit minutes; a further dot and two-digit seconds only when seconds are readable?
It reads 11.59
